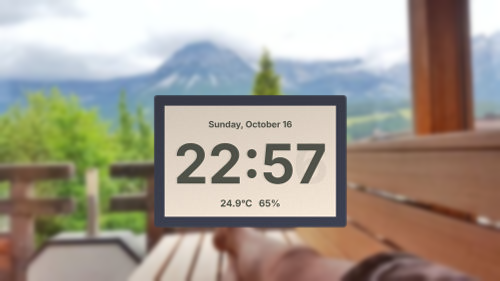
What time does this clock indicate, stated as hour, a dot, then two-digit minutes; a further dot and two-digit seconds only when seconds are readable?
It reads 22.57
